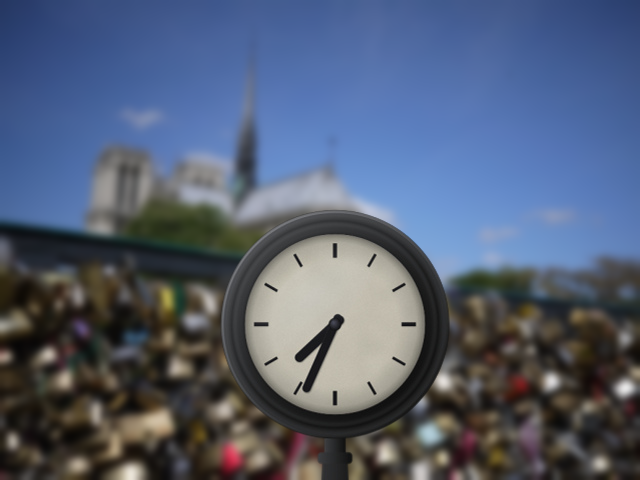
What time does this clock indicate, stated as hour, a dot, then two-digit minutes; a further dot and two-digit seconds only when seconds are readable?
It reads 7.34
